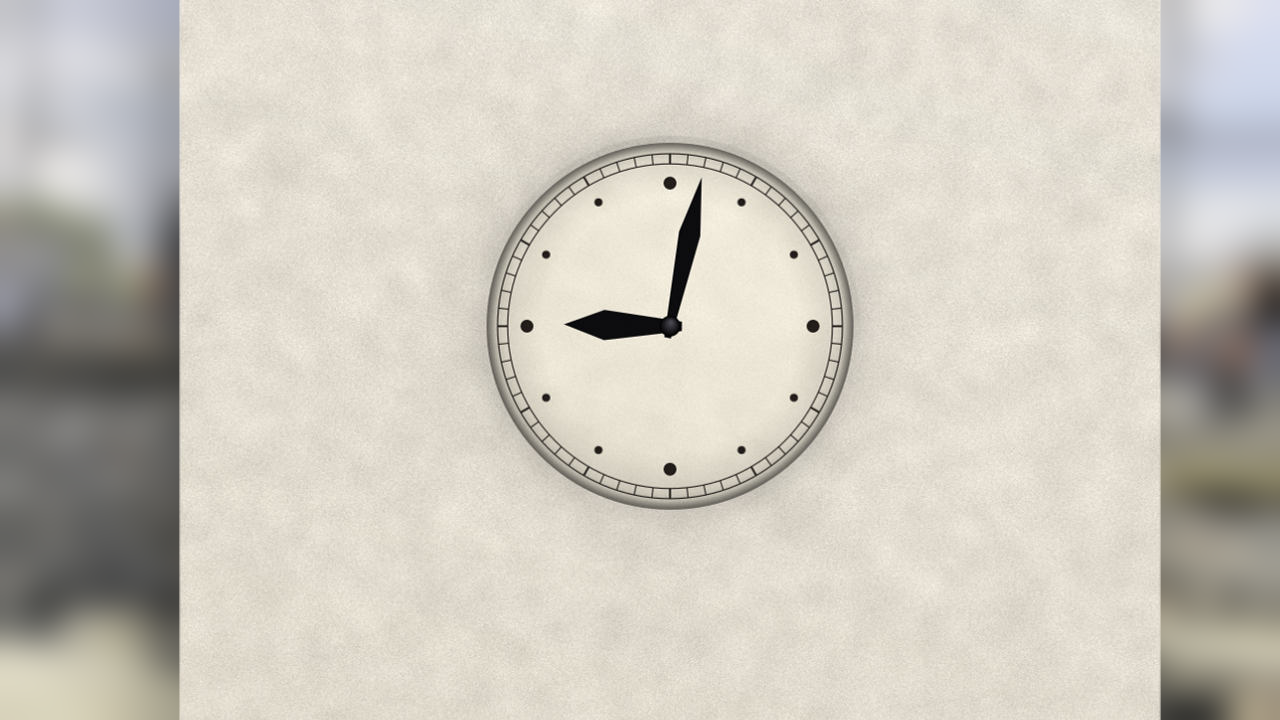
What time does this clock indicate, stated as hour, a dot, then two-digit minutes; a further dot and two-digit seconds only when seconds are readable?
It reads 9.02
